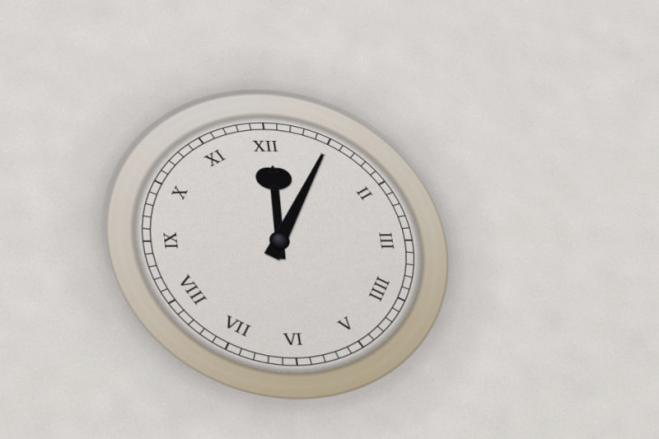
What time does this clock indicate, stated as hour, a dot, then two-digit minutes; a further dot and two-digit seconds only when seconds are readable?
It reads 12.05
